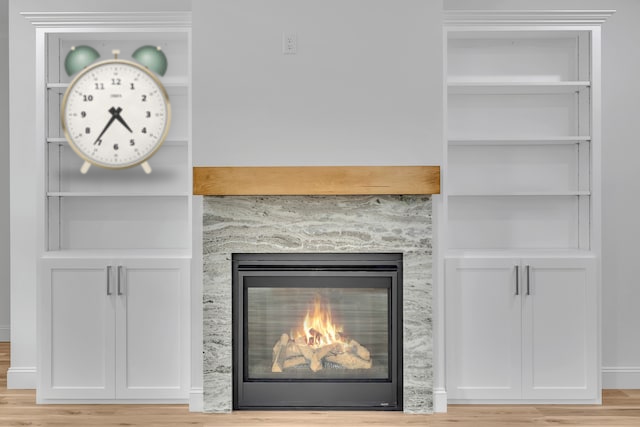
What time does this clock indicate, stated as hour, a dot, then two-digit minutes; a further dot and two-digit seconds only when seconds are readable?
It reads 4.36
